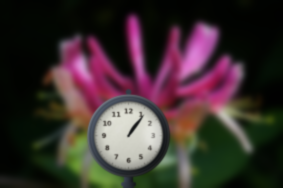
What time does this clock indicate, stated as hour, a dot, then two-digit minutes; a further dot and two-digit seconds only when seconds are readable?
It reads 1.06
